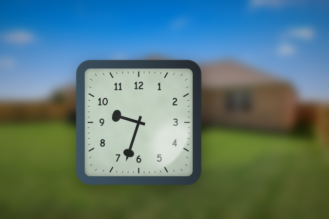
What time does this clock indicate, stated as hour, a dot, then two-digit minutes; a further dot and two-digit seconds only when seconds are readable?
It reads 9.33
